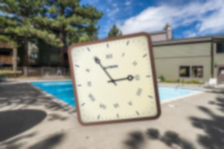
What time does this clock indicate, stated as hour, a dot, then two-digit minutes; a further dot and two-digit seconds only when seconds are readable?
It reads 2.55
